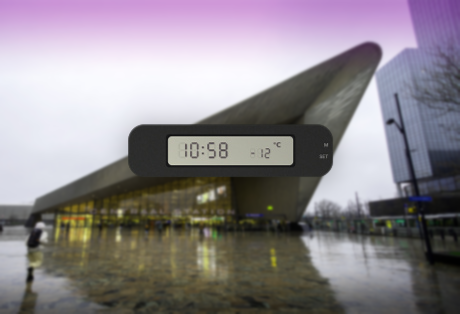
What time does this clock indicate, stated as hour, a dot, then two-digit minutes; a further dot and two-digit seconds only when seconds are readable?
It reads 10.58
